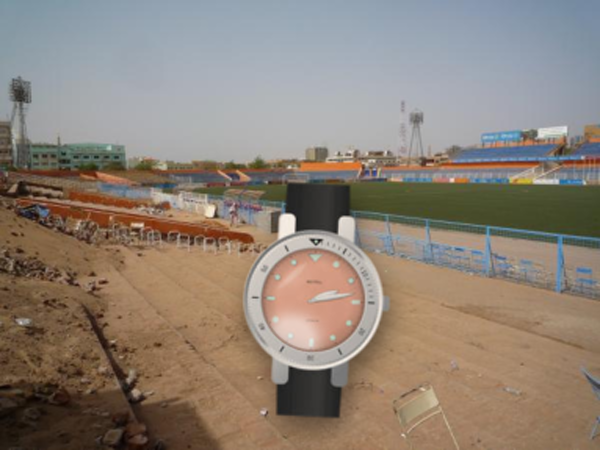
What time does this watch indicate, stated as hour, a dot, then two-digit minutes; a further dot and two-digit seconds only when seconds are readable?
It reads 2.13
